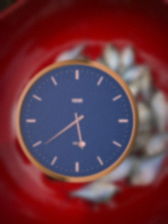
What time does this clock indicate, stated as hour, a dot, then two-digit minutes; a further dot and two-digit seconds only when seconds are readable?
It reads 5.39
